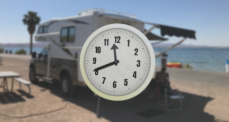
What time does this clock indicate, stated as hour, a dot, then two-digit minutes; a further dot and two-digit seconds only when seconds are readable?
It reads 11.41
